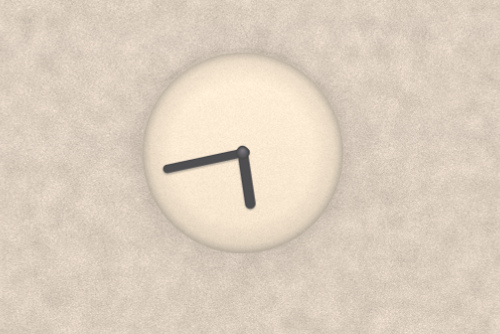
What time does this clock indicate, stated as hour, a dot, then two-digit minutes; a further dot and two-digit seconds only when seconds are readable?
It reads 5.43
